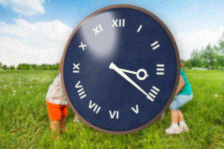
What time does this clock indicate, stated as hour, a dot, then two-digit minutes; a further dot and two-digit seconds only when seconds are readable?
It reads 3.21
